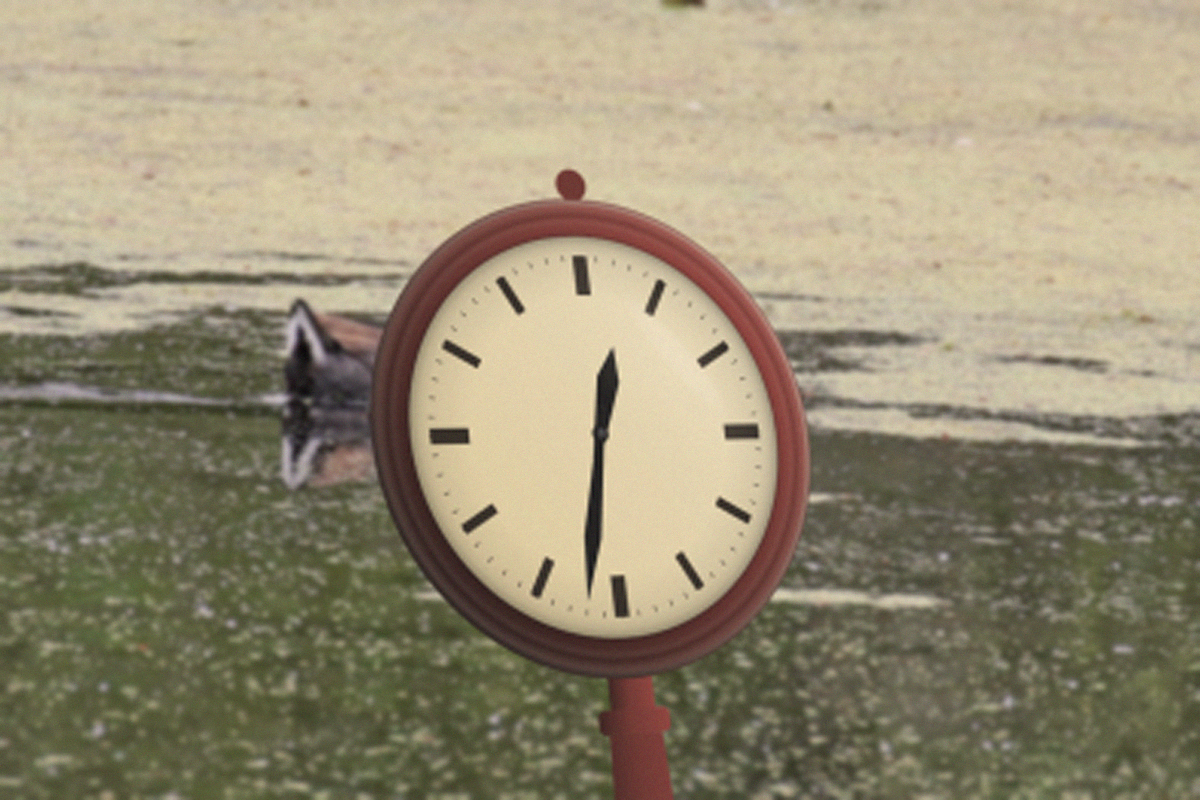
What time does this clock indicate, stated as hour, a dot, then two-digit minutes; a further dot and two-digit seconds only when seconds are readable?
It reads 12.32
